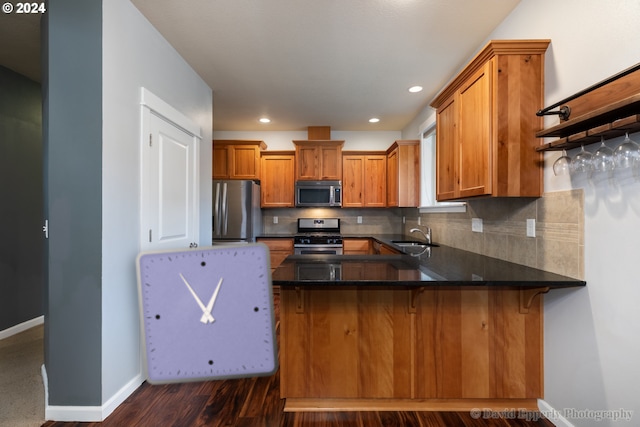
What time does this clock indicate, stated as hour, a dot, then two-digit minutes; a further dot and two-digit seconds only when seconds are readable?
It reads 12.55
